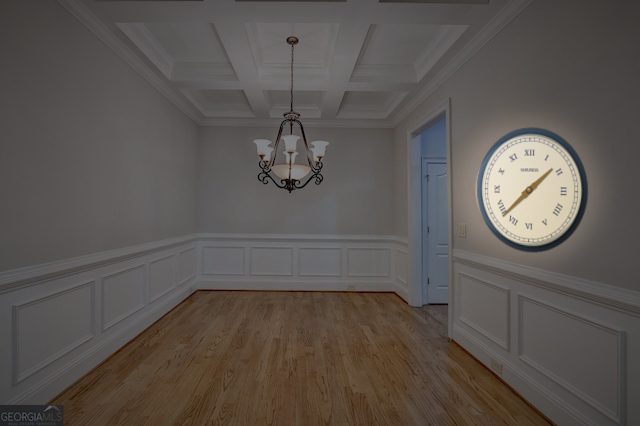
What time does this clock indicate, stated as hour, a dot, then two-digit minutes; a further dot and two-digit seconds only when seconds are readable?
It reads 1.38
